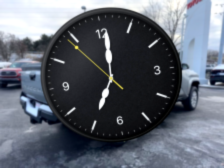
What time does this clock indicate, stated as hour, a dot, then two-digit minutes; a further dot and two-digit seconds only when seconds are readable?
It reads 7.00.54
